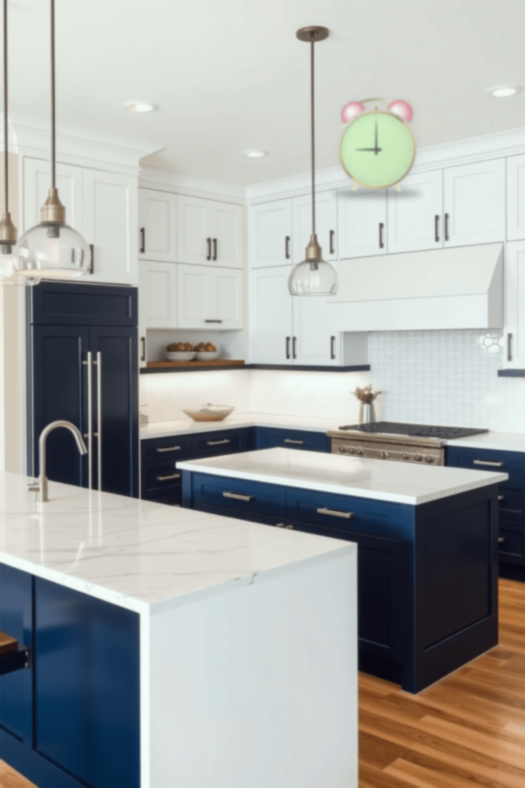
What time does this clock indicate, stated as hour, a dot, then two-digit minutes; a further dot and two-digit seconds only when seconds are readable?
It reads 9.00
